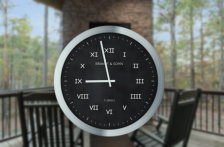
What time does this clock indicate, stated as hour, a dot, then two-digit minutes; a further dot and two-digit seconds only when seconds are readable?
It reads 8.58
